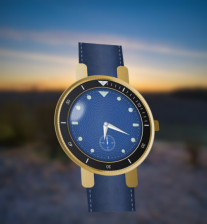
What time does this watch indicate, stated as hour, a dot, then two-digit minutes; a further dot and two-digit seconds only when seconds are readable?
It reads 6.19
